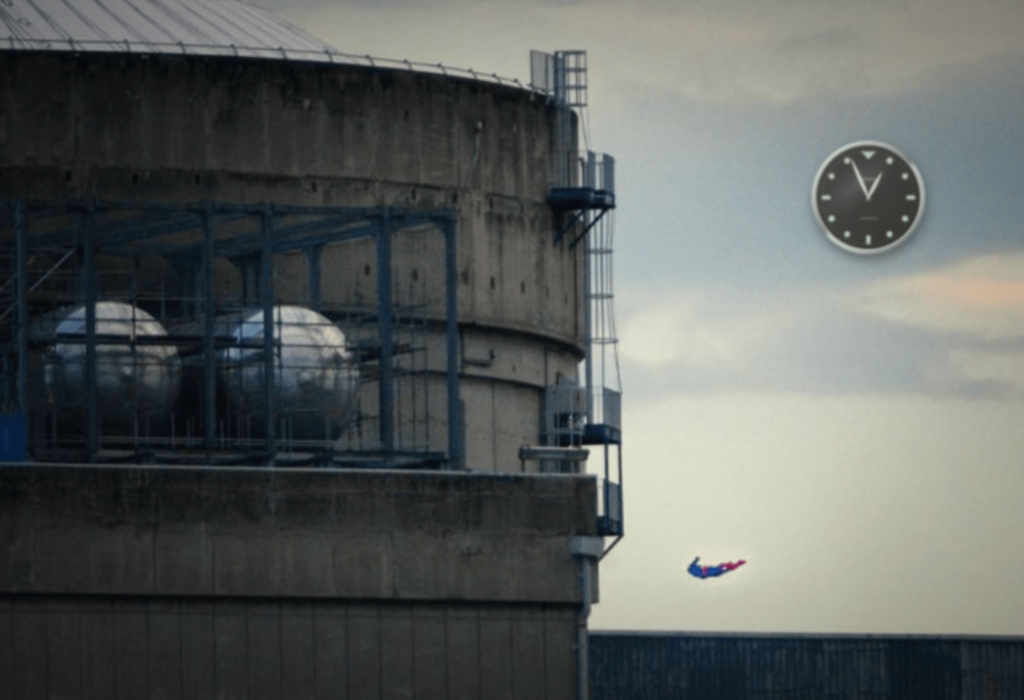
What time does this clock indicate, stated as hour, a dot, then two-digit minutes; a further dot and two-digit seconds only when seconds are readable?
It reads 12.56
